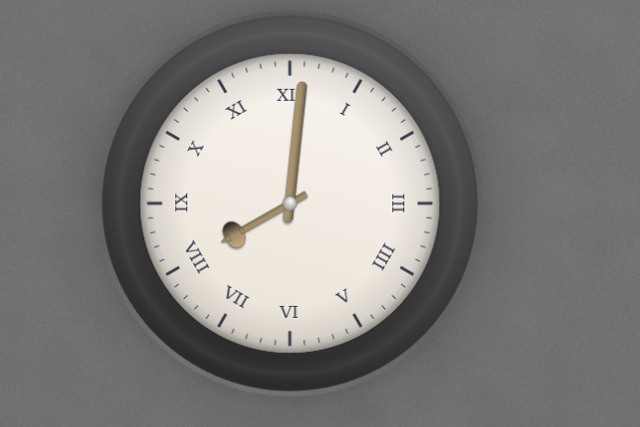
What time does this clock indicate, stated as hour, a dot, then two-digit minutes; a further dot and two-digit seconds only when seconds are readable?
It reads 8.01
